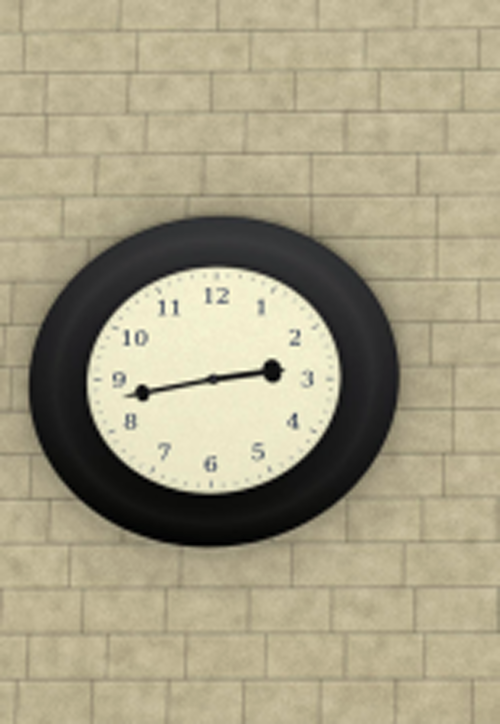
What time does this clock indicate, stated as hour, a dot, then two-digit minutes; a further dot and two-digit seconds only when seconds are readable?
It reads 2.43
